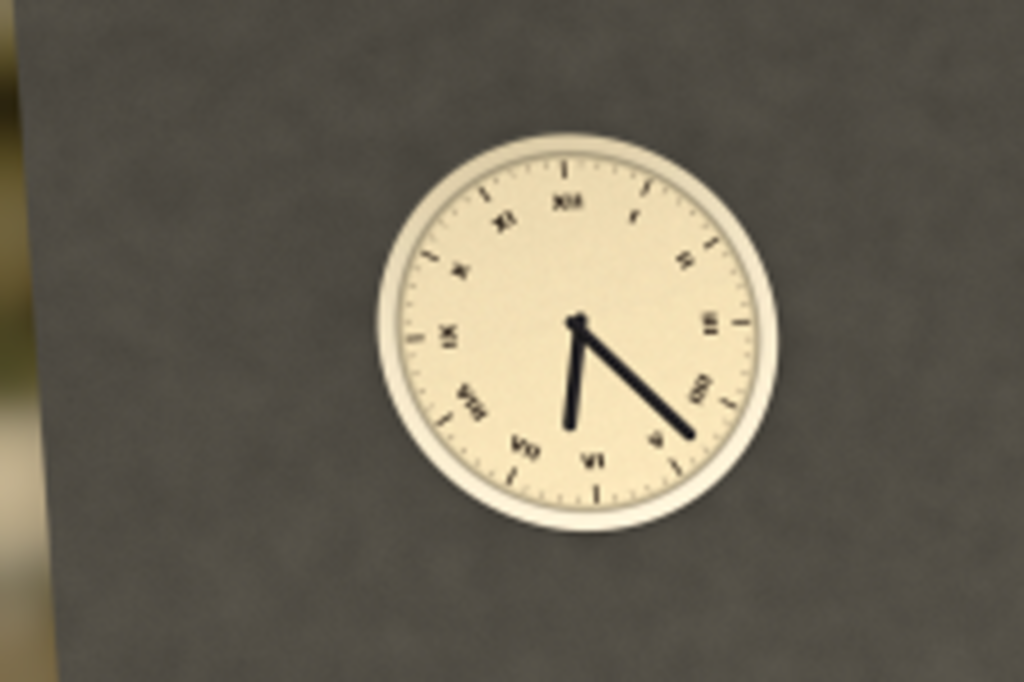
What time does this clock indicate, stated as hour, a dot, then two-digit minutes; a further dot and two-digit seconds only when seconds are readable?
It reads 6.23
